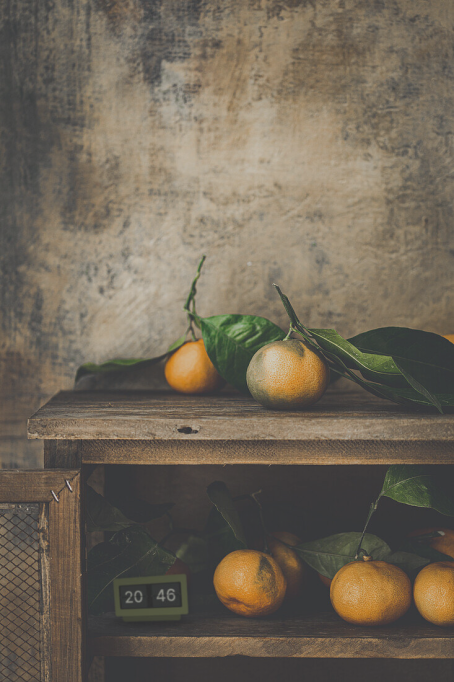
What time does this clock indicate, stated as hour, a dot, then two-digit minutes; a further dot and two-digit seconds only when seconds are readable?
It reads 20.46
